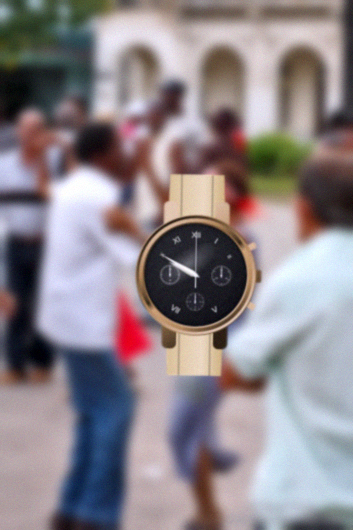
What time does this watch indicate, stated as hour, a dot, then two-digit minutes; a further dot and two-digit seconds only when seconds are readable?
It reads 9.50
